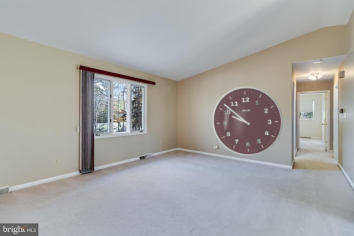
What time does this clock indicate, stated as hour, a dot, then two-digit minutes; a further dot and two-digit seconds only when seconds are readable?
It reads 9.52
